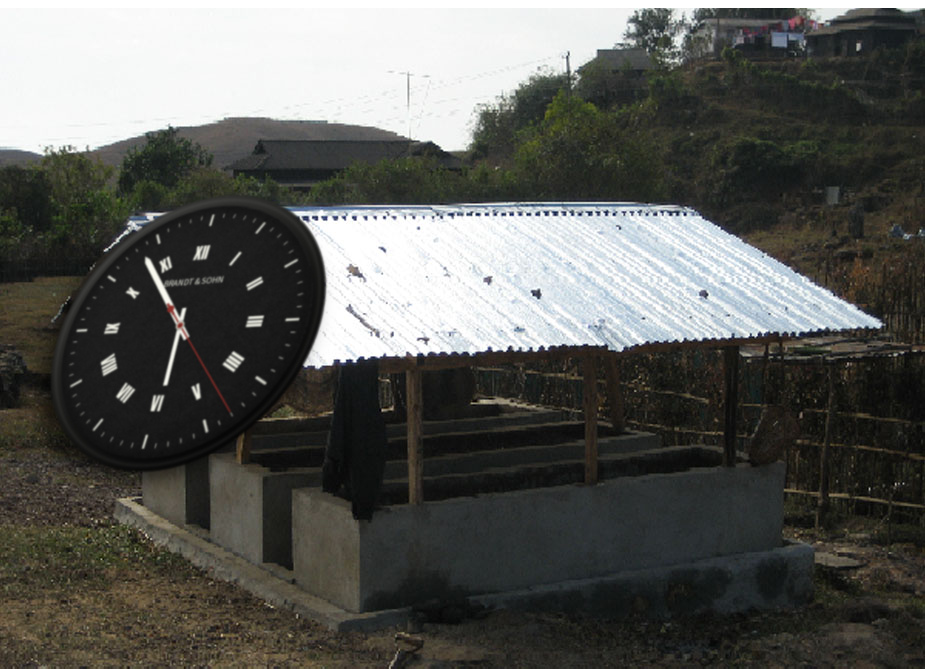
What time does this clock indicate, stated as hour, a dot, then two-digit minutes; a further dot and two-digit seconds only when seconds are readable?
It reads 5.53.23
